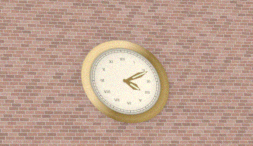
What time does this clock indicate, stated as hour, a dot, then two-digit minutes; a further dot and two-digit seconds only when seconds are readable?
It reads 4.11
